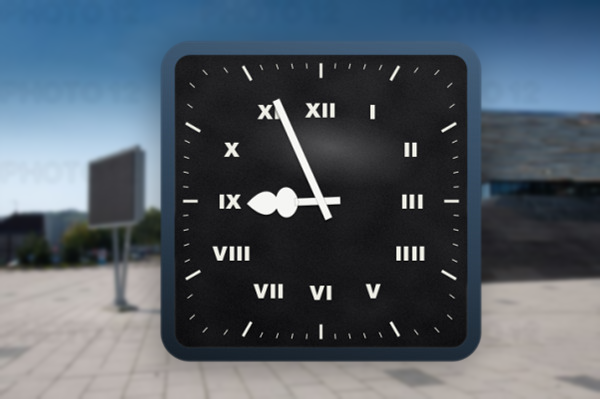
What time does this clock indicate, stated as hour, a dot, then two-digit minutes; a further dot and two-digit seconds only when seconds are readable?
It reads 8.56
